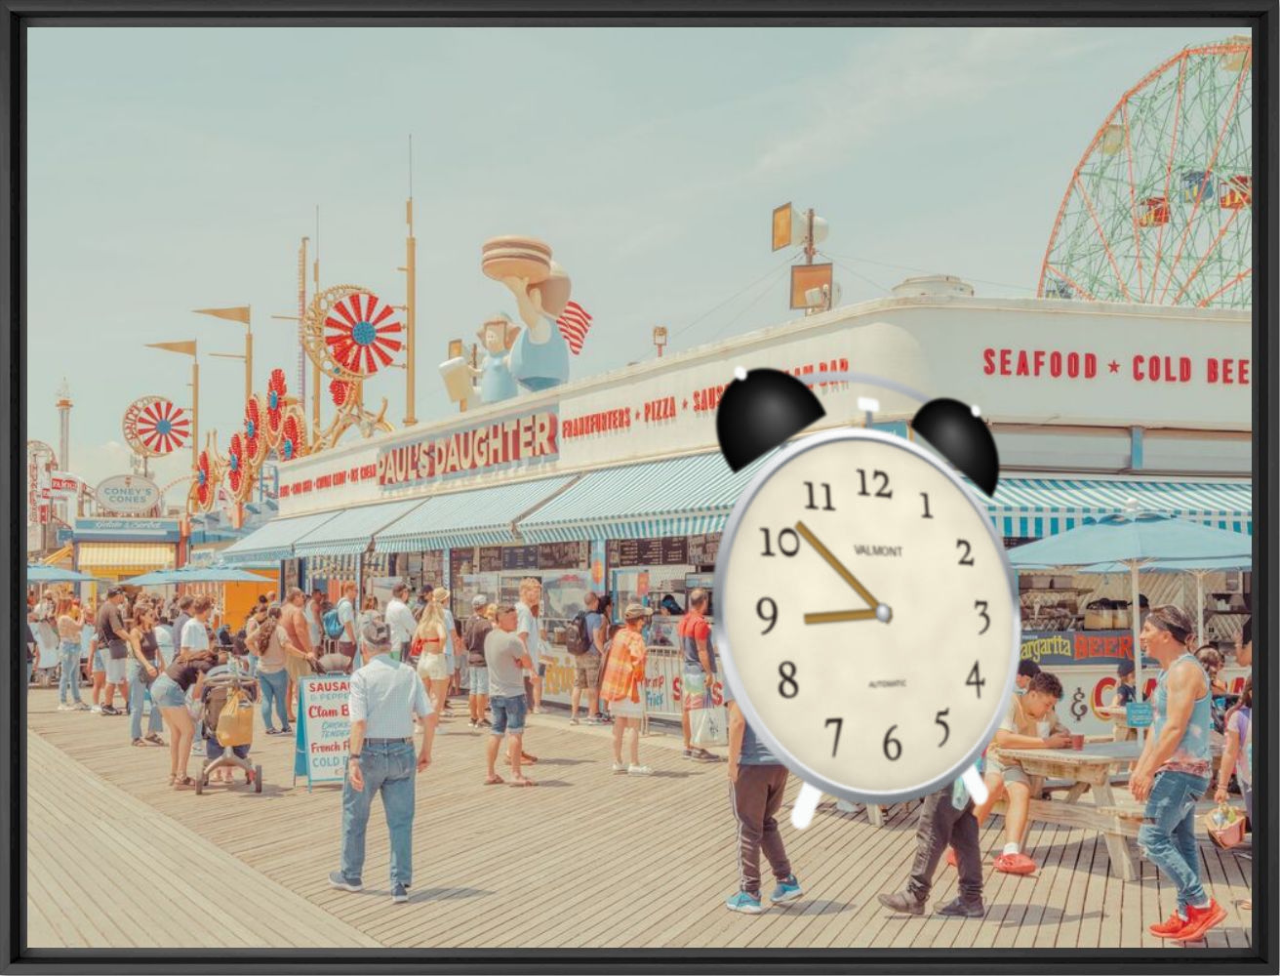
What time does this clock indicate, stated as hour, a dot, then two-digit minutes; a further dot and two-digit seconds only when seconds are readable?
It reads 8.52
